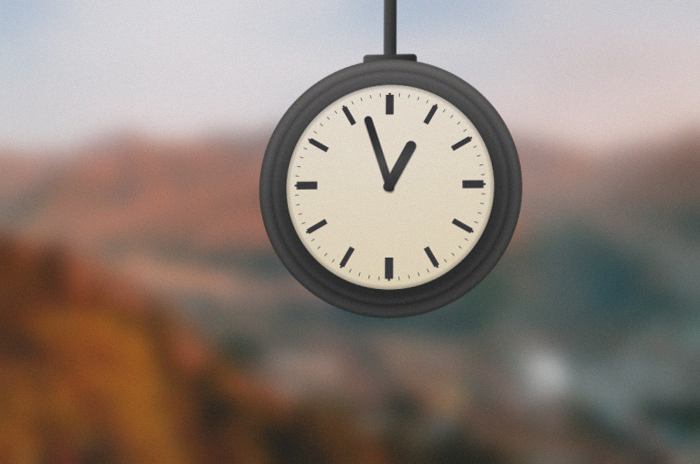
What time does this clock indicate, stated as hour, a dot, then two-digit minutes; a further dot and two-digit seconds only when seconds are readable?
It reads 12.57
